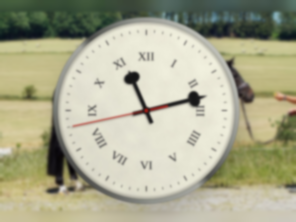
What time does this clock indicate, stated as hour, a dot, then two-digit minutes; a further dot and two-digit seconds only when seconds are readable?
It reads 11.12.43
